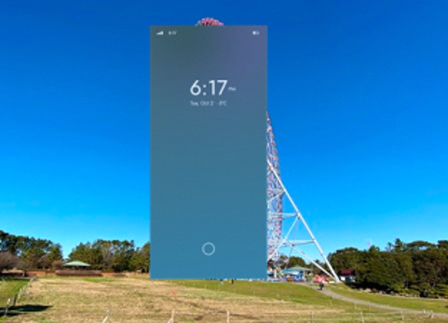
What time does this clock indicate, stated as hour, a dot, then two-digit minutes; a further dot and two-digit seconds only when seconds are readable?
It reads 6.17
